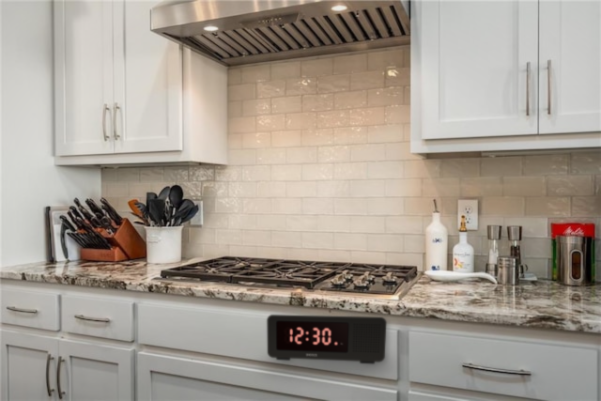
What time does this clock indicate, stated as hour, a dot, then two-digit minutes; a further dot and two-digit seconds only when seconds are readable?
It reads 12.30
